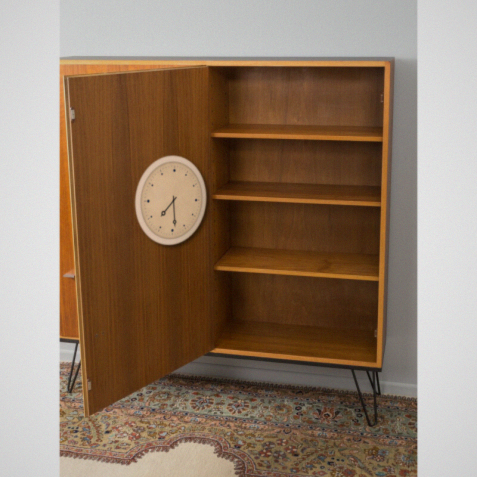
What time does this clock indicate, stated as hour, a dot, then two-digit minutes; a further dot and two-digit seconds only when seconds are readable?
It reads 7.29
